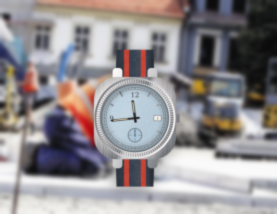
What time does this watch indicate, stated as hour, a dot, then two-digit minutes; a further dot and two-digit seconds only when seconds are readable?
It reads 11.44
